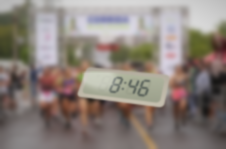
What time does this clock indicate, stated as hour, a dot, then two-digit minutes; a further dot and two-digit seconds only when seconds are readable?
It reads 8.46
